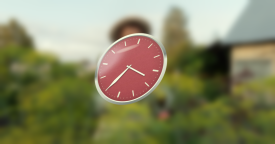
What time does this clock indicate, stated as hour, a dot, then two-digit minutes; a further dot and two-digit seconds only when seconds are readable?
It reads 3.35
